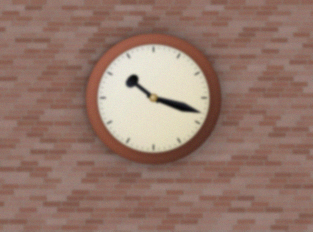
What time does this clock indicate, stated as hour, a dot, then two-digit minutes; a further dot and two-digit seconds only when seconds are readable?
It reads 10.18
